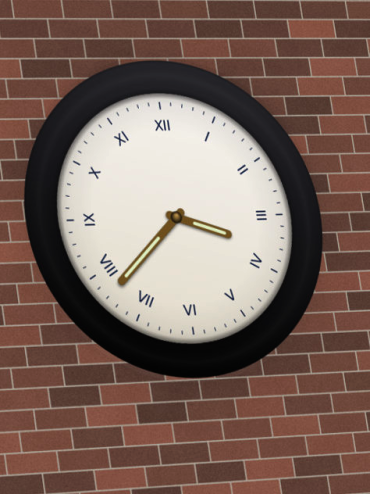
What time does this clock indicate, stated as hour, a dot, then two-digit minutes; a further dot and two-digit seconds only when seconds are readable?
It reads 3.38
